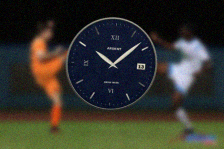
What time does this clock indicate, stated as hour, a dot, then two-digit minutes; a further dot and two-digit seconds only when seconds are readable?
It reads 10.08
